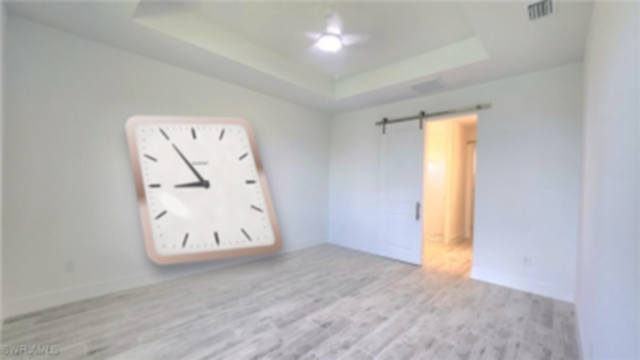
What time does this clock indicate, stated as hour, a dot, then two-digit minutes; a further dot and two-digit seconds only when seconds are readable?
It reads 8.55
